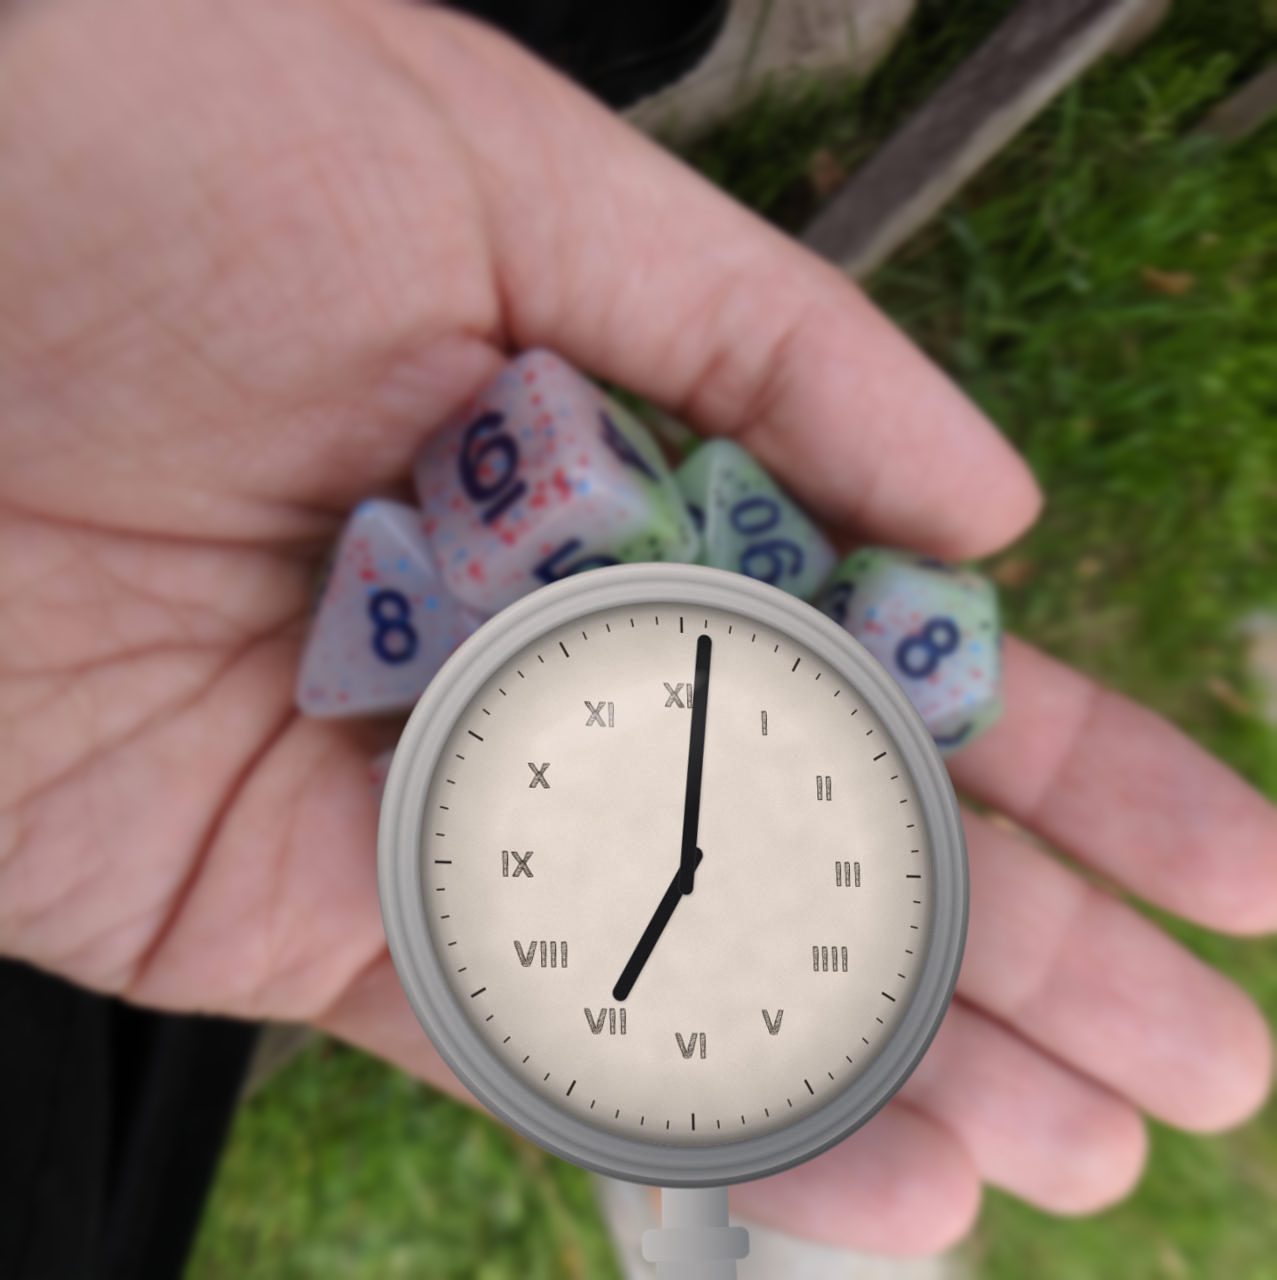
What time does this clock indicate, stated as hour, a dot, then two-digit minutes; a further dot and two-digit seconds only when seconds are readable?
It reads 7.01
